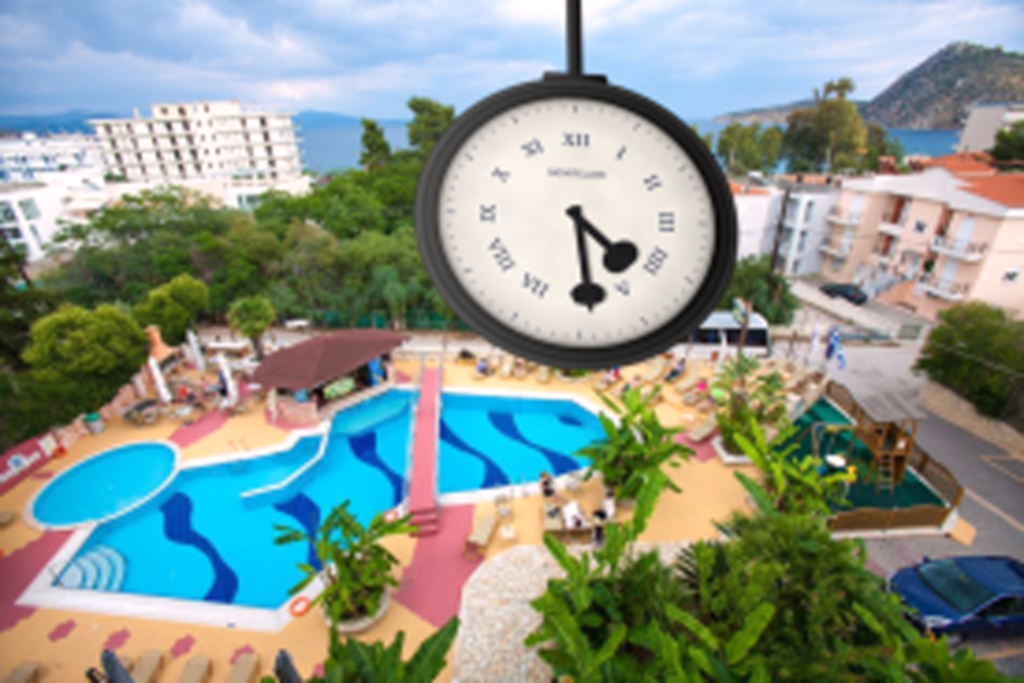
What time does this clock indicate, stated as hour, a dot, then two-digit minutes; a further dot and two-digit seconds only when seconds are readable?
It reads 4.29
